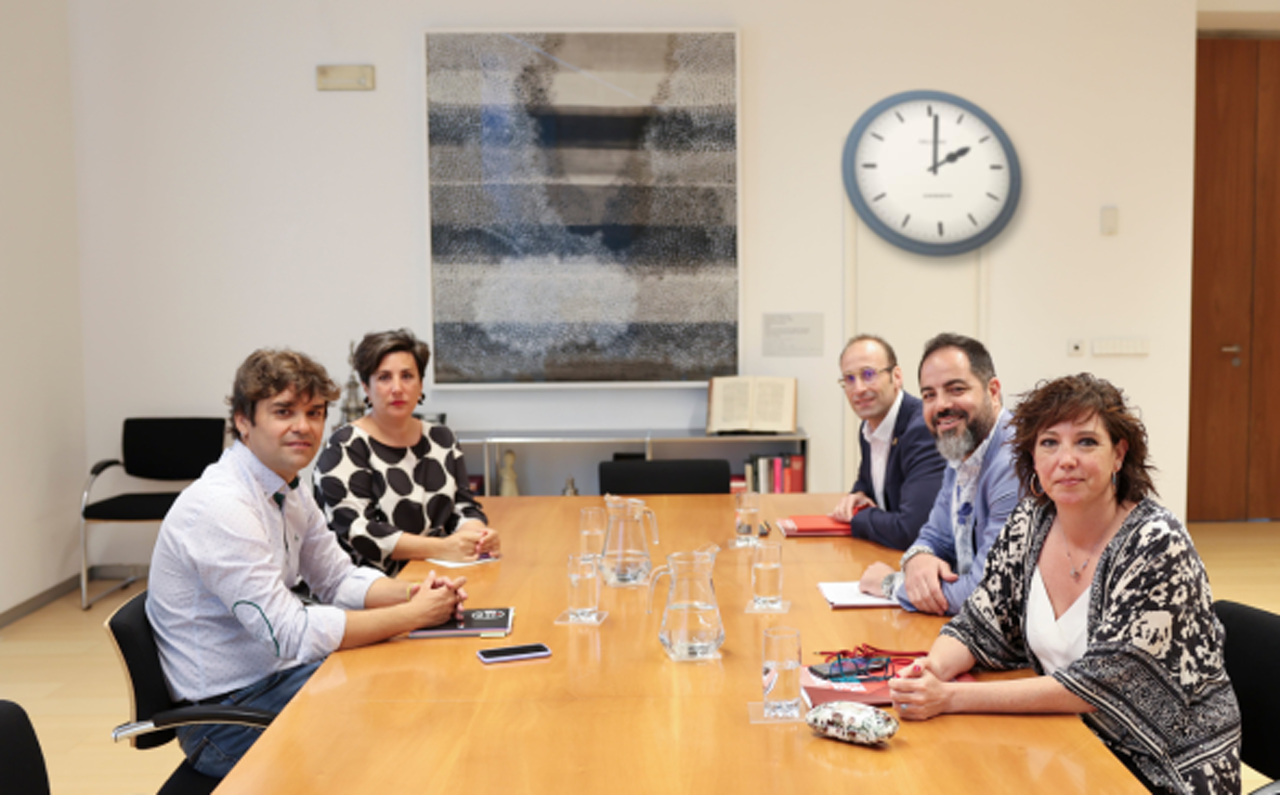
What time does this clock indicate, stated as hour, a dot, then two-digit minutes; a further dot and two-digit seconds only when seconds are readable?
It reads 2.01
